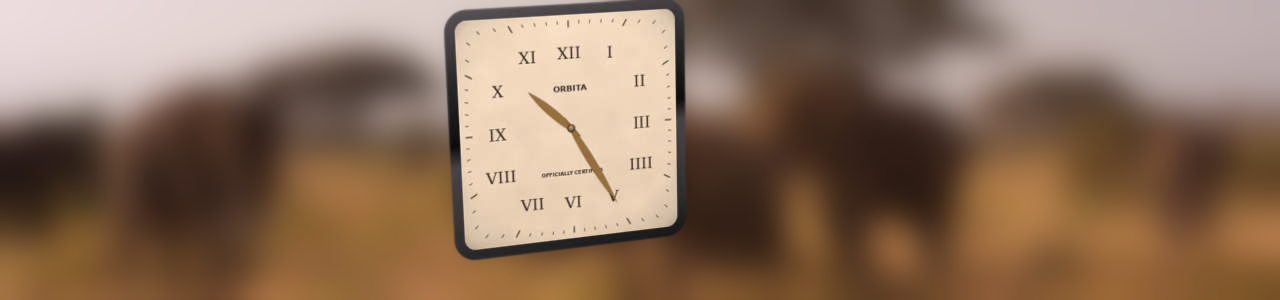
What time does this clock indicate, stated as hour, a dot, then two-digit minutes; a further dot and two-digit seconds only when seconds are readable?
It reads 10.25
